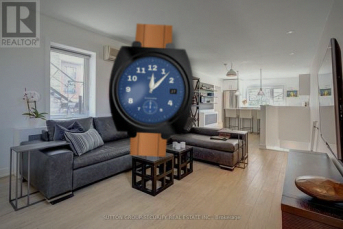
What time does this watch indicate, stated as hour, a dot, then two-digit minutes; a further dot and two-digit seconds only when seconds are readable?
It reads 12.07
